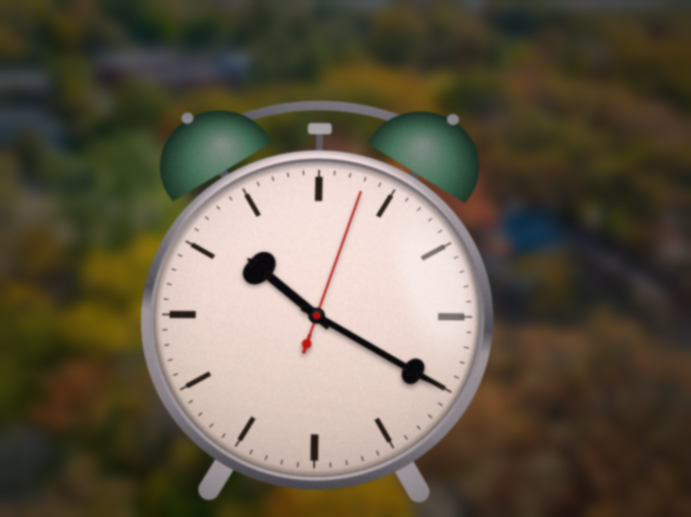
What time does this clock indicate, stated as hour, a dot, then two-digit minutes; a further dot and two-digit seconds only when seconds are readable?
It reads 10.20.03
